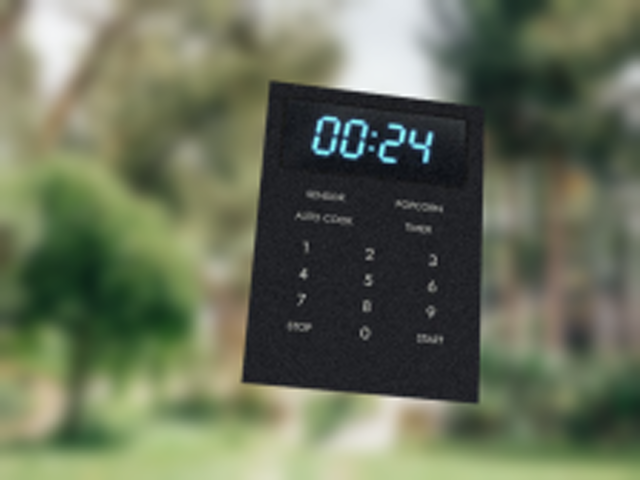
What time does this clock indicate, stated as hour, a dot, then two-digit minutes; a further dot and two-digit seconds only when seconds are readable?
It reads 0.24
